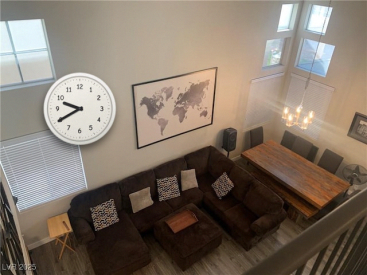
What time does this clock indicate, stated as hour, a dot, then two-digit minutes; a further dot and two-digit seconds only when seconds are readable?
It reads 9.40
